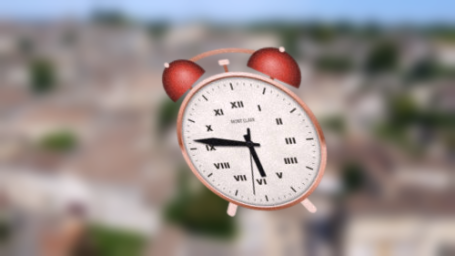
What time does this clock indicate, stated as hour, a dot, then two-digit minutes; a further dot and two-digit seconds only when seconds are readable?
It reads 5.46.32
